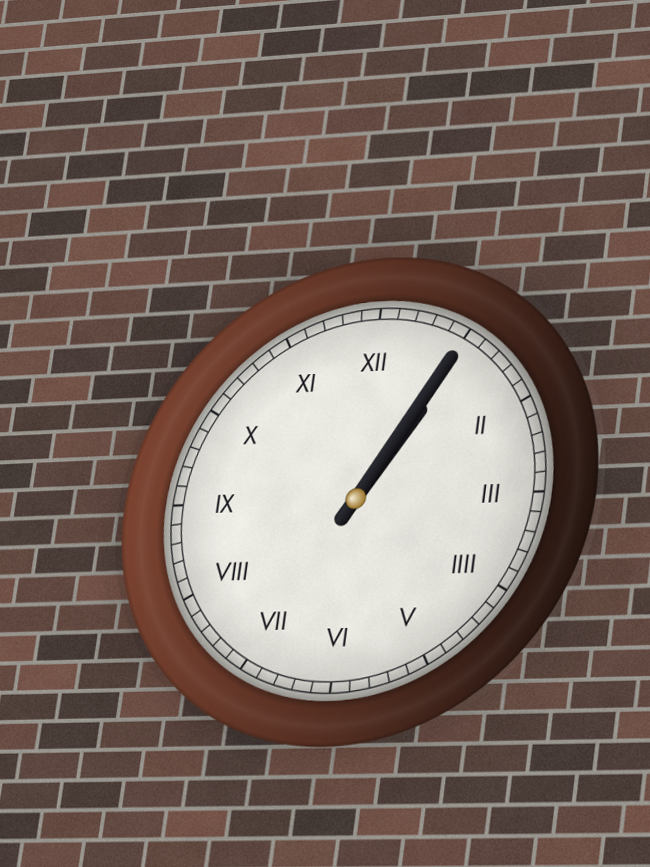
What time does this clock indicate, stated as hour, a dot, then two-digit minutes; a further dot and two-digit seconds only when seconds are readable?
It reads 1.05
